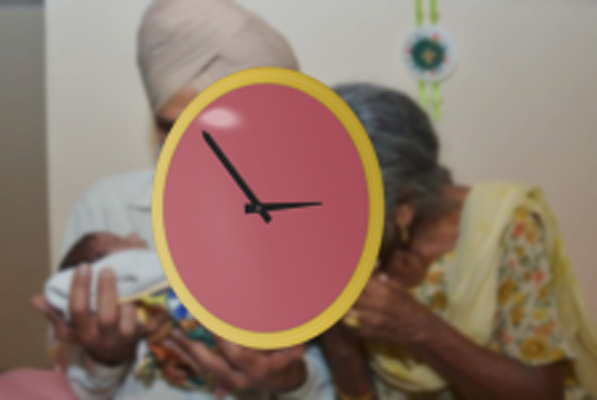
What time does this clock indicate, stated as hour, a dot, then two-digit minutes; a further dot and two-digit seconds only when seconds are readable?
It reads 2.53
